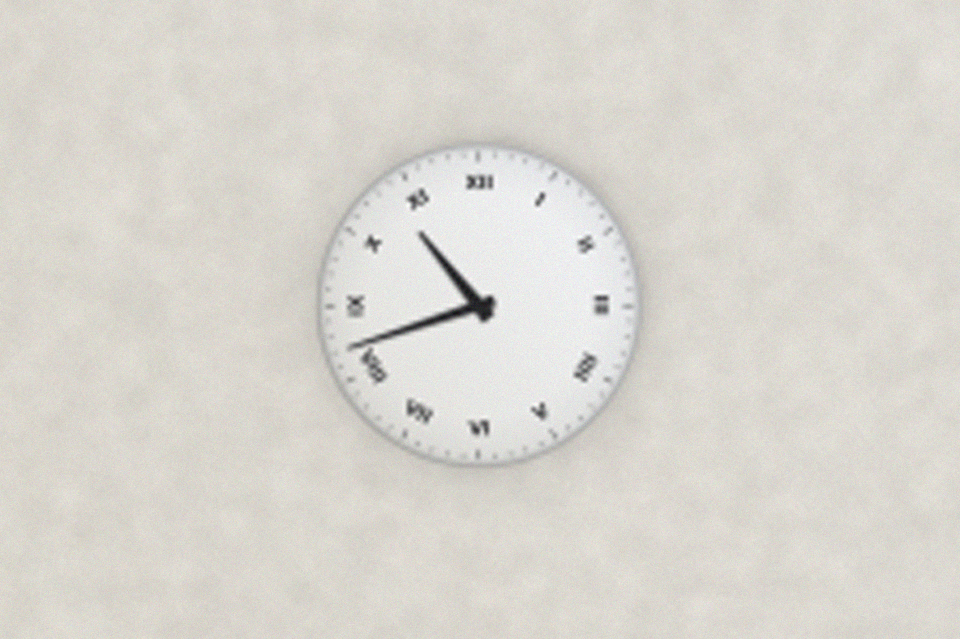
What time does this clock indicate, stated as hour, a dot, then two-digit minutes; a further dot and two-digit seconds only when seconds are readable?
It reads 10.42
